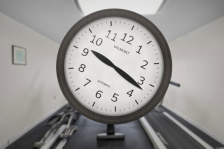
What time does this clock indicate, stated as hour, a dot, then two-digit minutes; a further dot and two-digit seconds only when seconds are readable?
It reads 9.17
